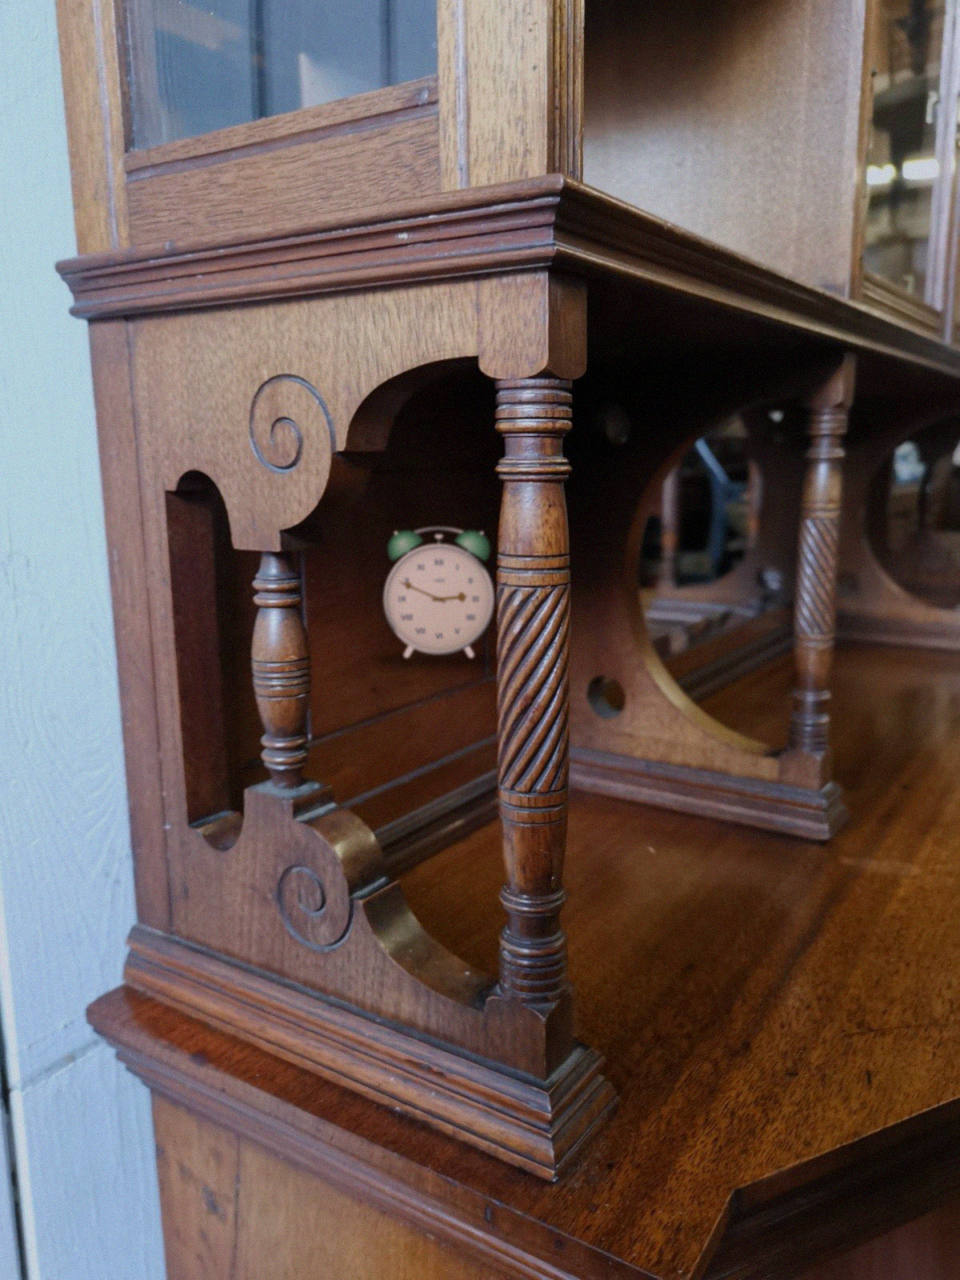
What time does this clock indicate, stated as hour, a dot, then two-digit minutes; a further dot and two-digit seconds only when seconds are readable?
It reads 2.49
